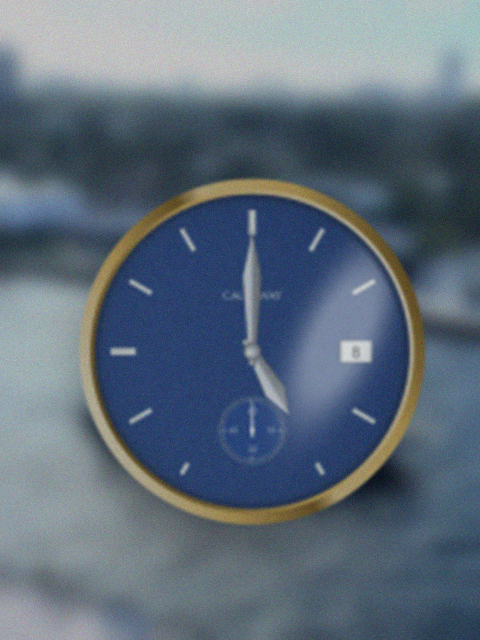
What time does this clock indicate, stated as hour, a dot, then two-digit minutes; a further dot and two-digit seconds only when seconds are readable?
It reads 5.00
